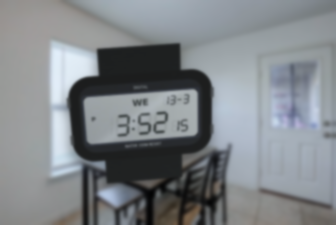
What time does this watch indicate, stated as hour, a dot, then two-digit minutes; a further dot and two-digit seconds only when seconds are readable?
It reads 3.52.15
